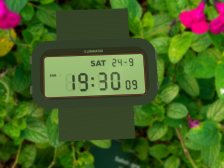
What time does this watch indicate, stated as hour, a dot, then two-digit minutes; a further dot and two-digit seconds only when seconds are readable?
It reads 19.30.09
